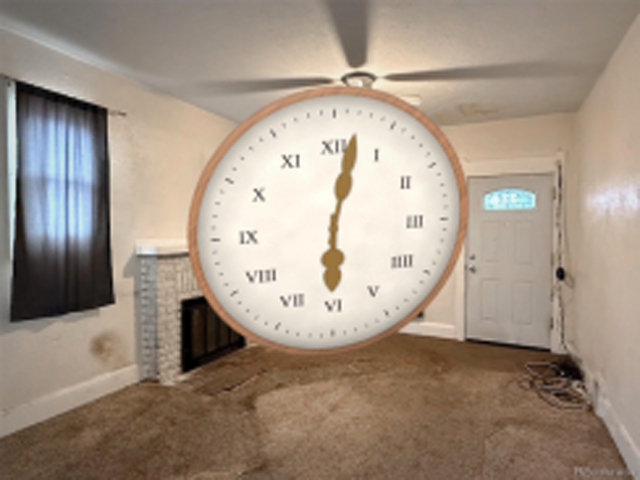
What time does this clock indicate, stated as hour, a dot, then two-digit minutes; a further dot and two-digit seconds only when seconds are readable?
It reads 6.02
